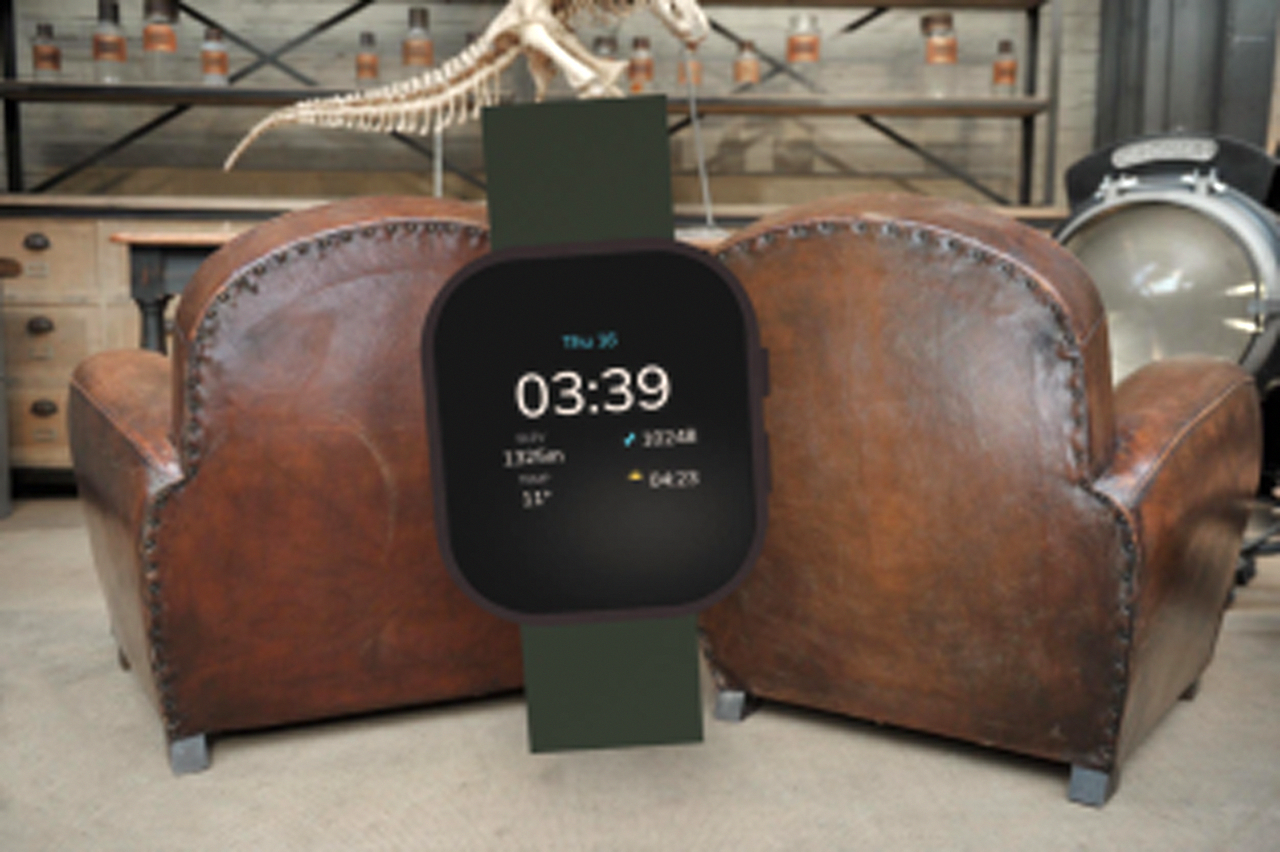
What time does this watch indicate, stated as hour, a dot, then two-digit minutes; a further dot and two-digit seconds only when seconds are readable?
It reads 3.39
